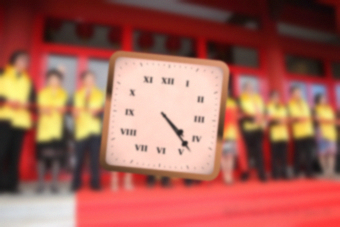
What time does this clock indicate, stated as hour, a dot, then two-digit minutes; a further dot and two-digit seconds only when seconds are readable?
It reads 4.23
